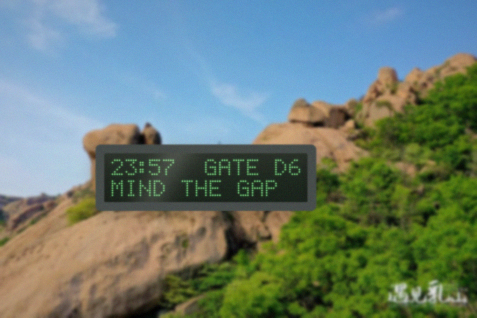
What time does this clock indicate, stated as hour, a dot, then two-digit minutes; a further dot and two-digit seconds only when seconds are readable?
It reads 23.57
